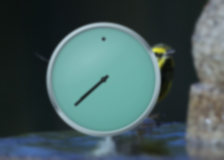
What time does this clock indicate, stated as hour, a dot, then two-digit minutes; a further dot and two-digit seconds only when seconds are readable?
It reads 7.38
